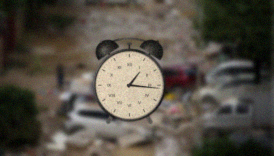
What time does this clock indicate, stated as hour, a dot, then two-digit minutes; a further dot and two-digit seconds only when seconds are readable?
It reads 1.16
